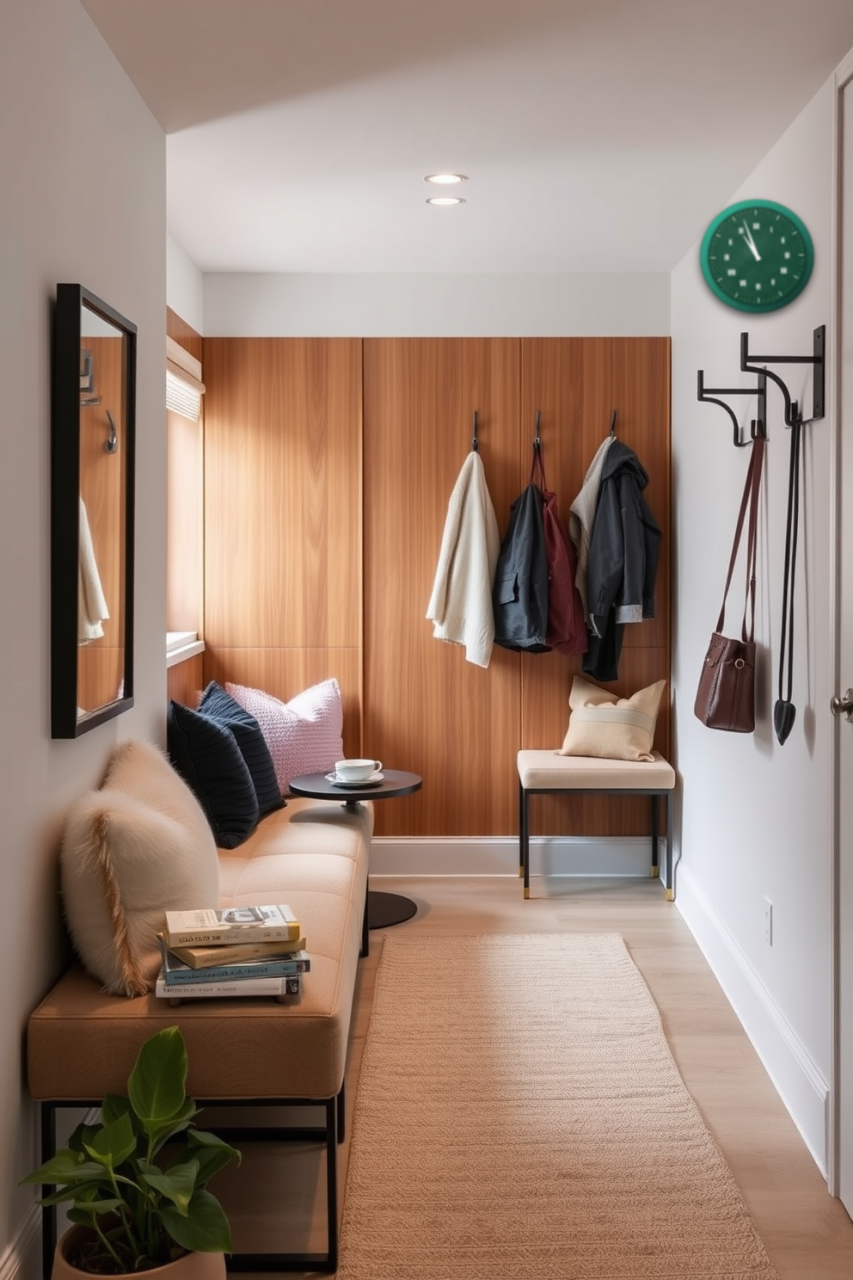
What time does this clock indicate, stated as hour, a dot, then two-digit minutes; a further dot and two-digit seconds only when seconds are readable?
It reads 10.57
